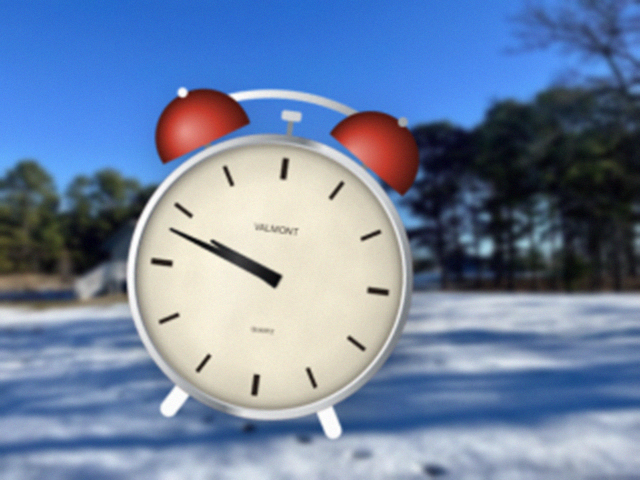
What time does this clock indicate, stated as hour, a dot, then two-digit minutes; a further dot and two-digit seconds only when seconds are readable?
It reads 9.48
